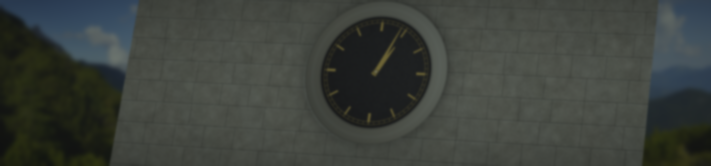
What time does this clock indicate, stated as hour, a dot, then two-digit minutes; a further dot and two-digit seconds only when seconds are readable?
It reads 1.04
